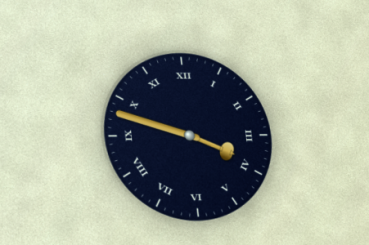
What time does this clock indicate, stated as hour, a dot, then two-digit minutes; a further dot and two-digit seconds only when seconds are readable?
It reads 3.48
